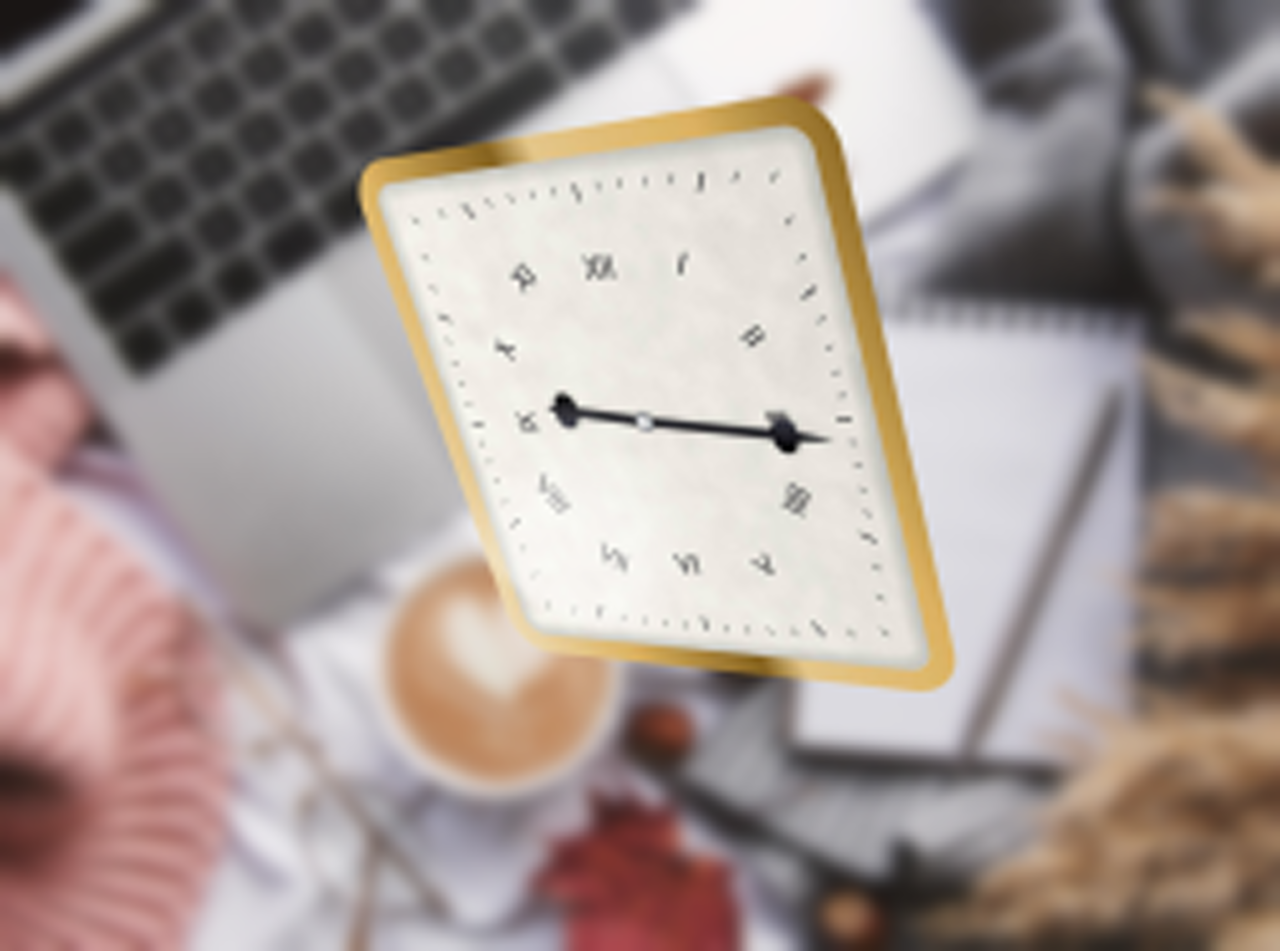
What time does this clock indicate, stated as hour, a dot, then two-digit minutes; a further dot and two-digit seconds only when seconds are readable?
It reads 9.16
